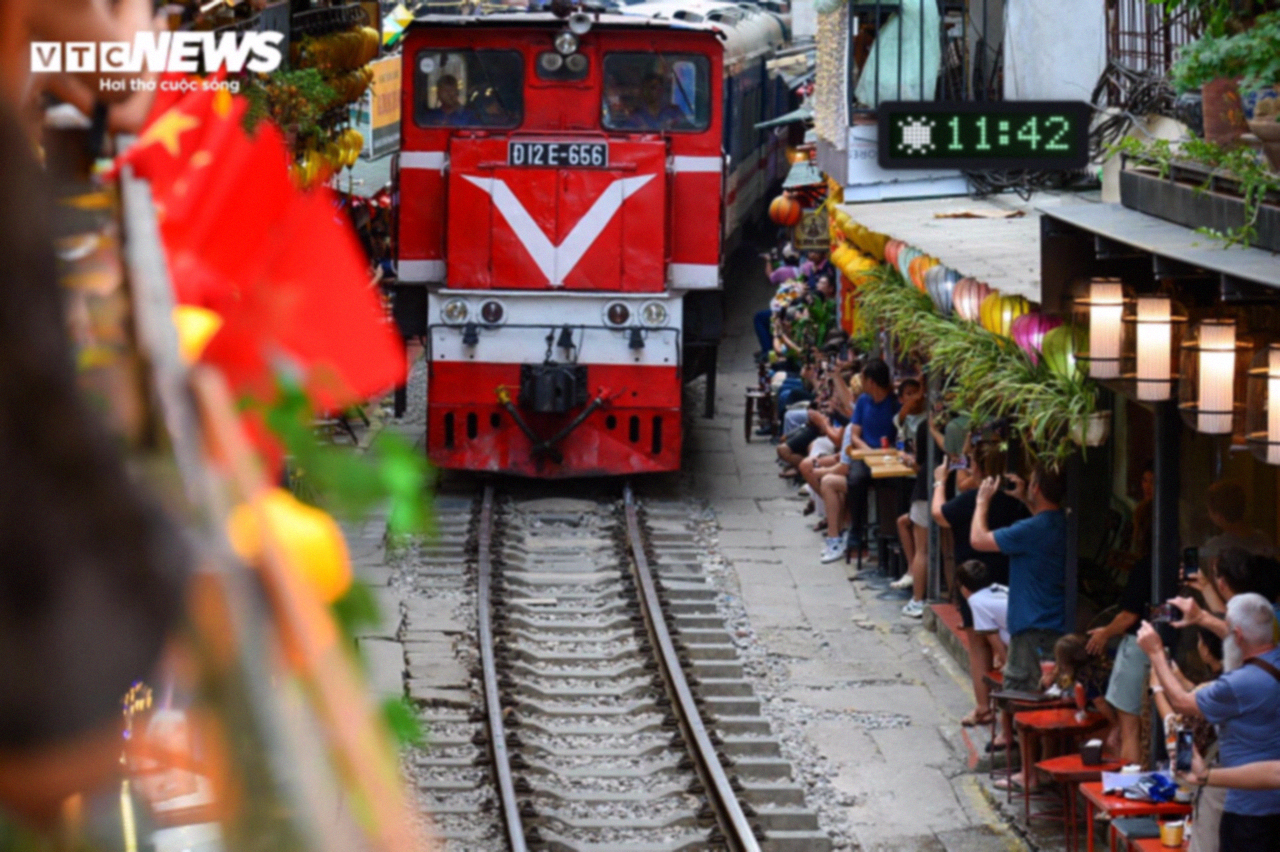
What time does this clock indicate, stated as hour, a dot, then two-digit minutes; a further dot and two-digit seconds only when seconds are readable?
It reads 11.42
